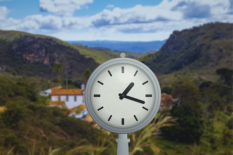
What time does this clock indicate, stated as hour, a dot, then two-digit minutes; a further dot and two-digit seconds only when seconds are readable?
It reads 1.18
